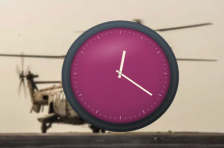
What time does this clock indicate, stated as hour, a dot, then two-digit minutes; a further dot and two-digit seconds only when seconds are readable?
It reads 12.21
